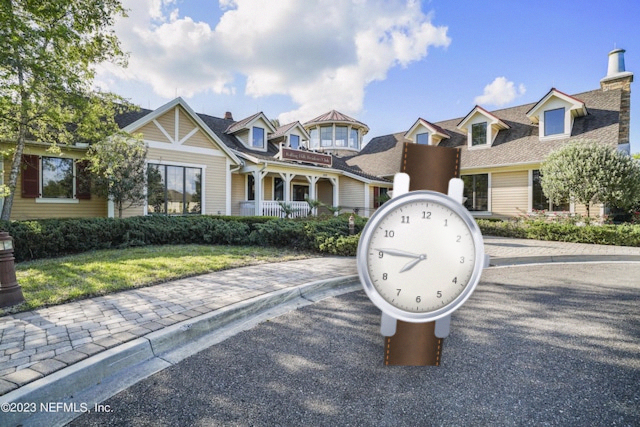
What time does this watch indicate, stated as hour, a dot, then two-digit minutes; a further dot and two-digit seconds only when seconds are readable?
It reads 7.46
